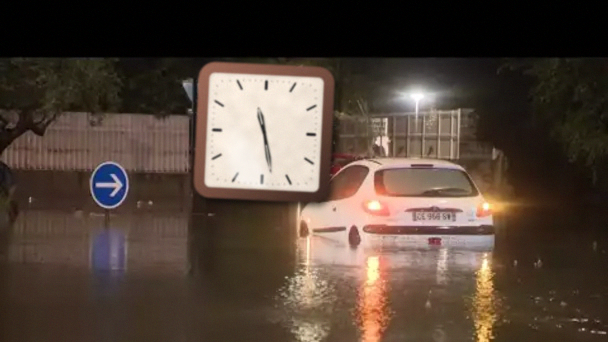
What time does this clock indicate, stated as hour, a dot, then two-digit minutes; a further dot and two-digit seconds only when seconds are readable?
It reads 11.28
